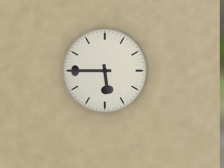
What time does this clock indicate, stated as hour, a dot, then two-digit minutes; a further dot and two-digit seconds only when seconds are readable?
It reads 5.45
